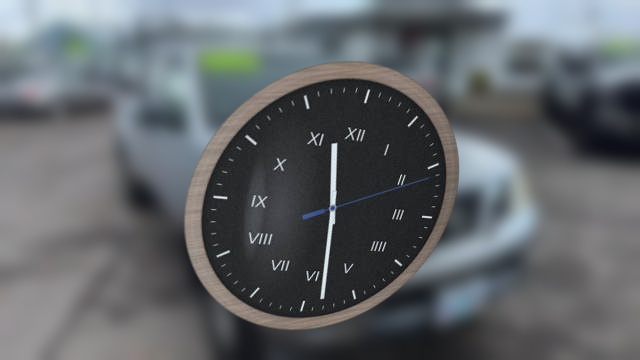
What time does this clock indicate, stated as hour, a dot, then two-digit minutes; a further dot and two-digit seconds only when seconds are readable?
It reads 11.28.11
